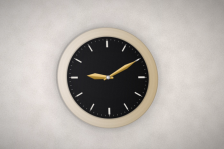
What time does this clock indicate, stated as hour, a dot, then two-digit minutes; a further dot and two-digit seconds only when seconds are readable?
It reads 9.10
